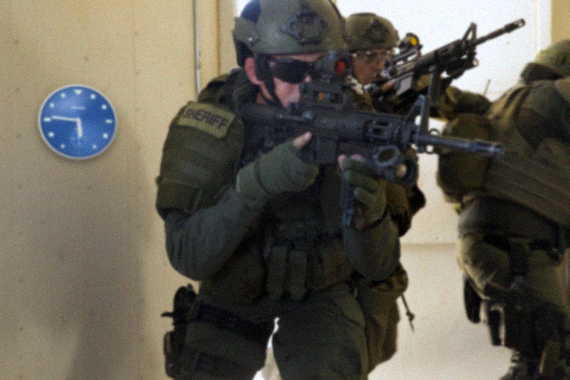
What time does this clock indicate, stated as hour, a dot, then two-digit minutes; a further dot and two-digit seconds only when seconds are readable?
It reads 5.46
